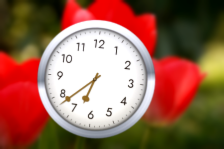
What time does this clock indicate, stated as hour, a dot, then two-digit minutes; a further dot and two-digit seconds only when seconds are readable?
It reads 6.38
